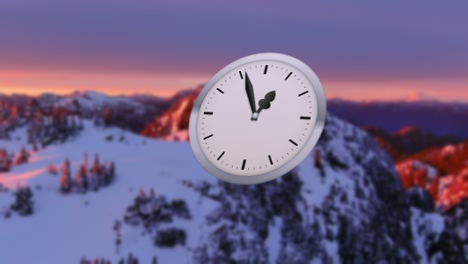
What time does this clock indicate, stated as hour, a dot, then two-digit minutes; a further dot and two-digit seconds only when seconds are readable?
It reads 12.56
